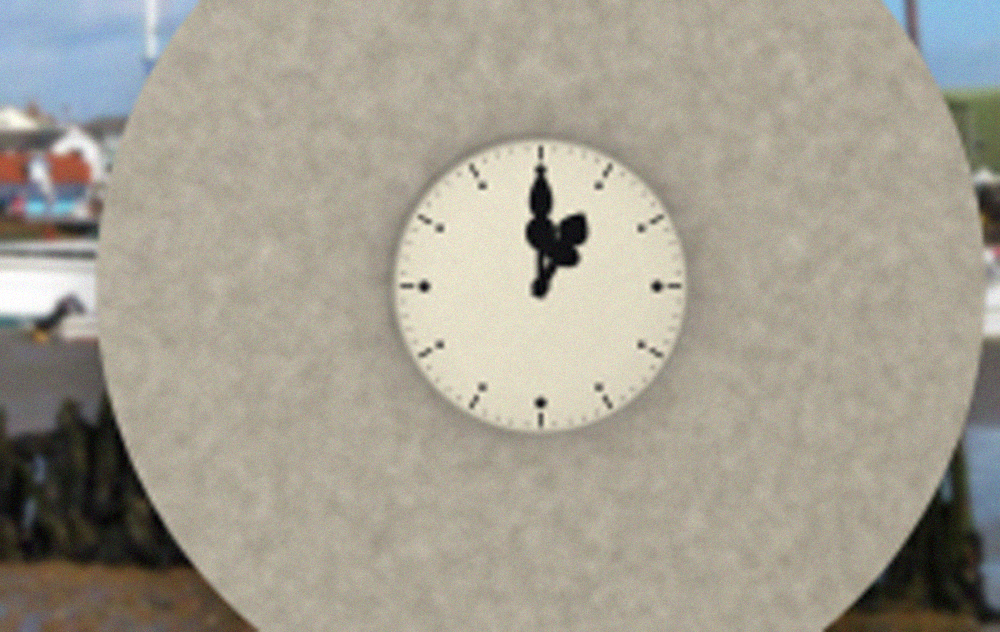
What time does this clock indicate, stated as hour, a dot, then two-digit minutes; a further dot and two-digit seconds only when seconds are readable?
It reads 1.00
